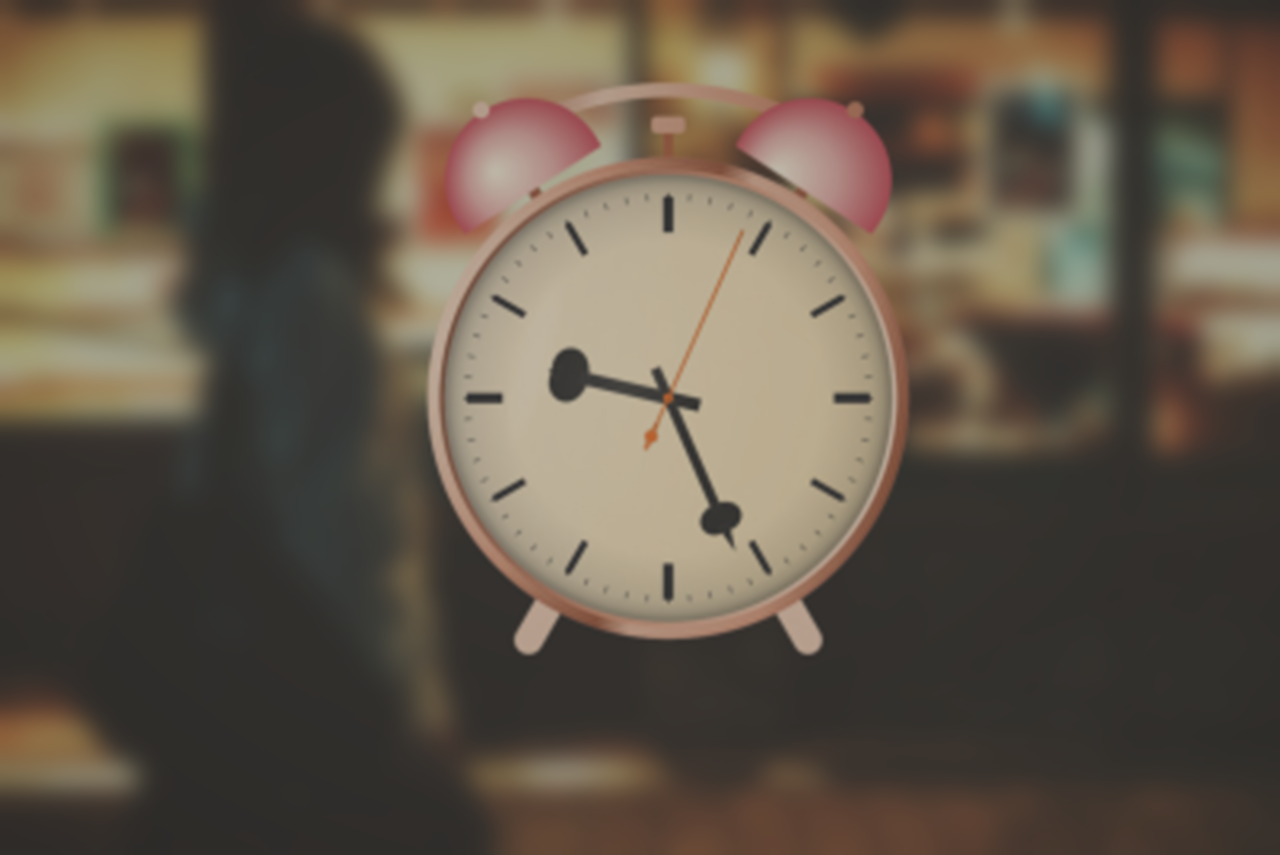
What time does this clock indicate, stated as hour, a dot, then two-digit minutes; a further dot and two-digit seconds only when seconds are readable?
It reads 9.26.04
